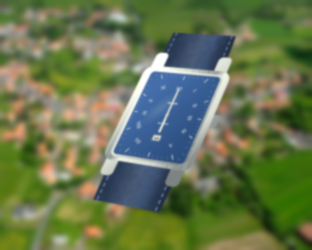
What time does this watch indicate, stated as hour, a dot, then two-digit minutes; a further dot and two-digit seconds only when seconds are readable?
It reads 6.00
